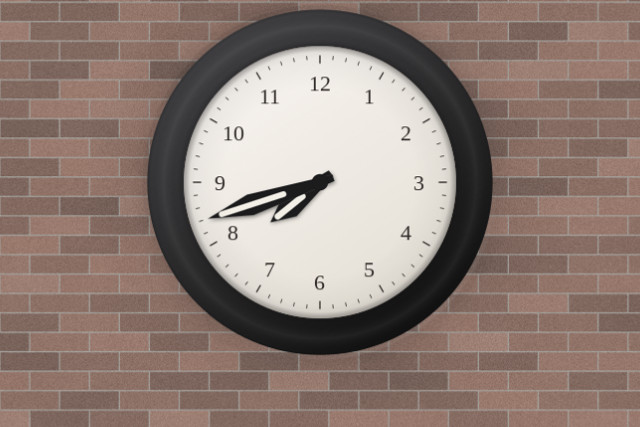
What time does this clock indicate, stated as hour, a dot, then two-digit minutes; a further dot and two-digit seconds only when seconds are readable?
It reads 7.42
